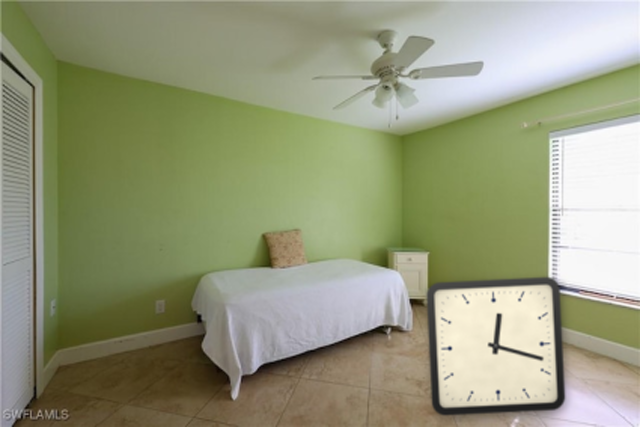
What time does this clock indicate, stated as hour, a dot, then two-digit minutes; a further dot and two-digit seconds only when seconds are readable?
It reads 12.18
